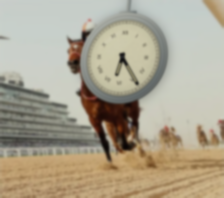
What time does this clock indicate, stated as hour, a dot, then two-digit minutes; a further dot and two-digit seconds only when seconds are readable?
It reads 6.24
